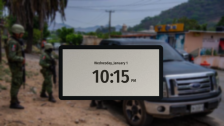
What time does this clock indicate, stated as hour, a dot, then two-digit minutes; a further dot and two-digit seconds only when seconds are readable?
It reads 10.15
